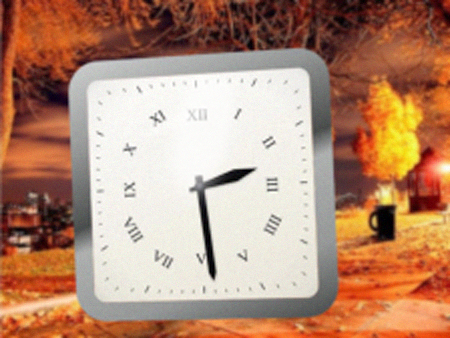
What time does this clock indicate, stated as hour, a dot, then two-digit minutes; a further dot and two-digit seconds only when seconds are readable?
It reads 2.29
